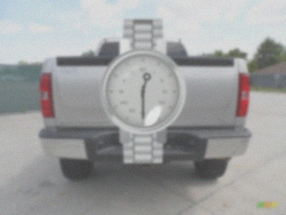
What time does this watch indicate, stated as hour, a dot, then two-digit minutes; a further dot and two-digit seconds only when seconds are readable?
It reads 12.30
